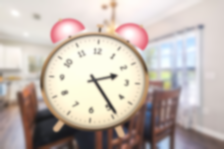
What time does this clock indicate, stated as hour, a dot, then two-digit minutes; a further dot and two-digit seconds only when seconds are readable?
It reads 2.24
